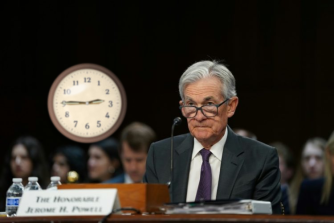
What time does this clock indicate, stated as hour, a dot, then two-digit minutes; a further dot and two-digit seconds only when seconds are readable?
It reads 2.45
